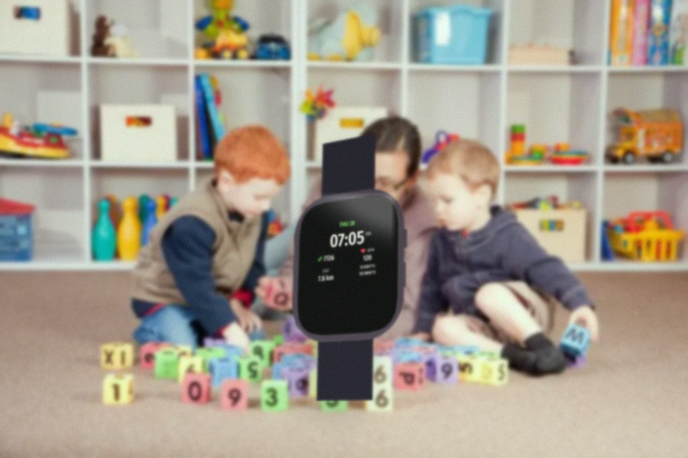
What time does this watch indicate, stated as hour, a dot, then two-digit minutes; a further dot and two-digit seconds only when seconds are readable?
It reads 7.05
